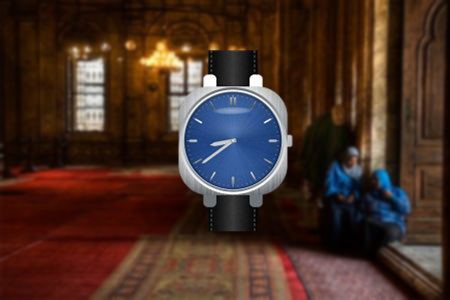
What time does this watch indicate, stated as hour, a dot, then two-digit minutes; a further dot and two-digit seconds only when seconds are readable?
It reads 8.39
